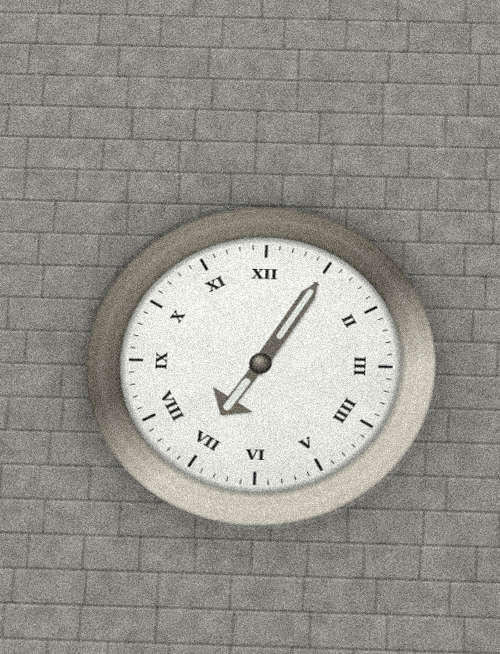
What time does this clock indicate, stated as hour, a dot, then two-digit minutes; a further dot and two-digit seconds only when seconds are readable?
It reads 7.05
